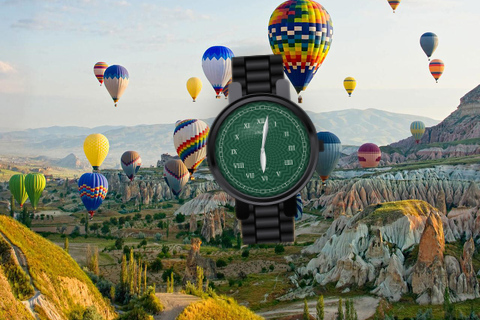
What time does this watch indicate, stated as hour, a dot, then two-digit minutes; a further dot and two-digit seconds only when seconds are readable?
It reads 6.02
